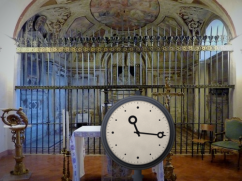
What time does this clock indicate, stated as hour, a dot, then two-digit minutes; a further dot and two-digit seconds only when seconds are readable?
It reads 11.16
